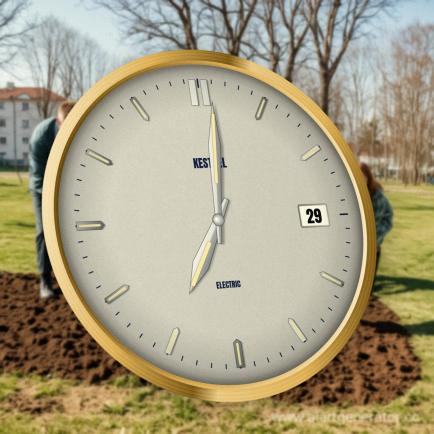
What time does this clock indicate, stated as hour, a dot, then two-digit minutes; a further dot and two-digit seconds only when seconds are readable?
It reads 7.01
